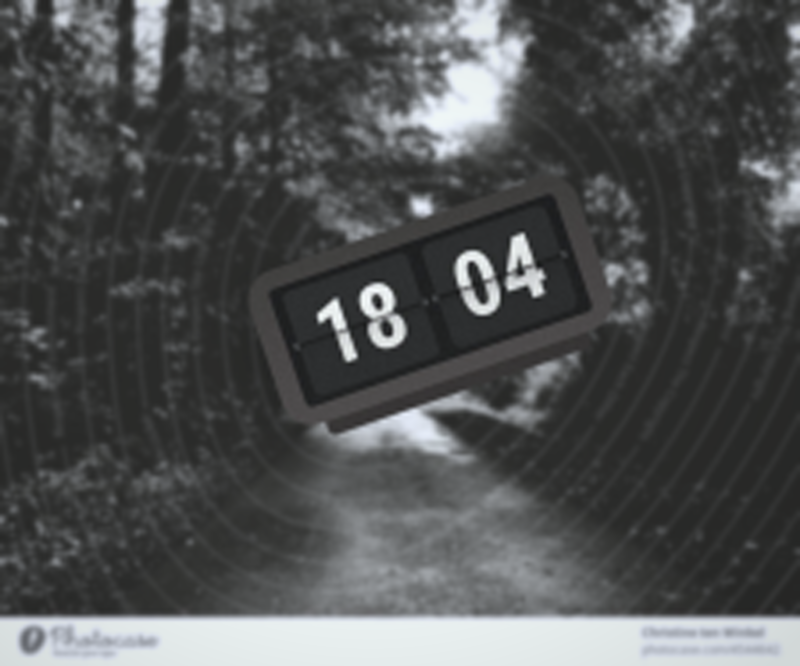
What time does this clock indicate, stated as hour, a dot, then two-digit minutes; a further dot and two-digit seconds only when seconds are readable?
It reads 18.04
